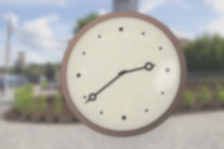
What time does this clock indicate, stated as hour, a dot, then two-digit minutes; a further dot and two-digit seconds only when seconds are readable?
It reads 2.39
